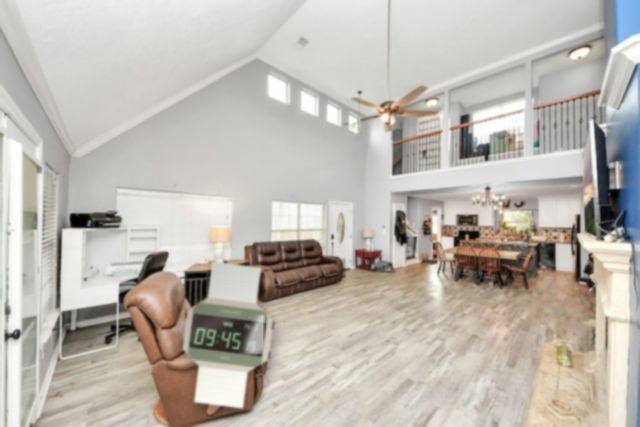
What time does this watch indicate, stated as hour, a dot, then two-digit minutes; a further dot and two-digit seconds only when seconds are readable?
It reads 9.45
